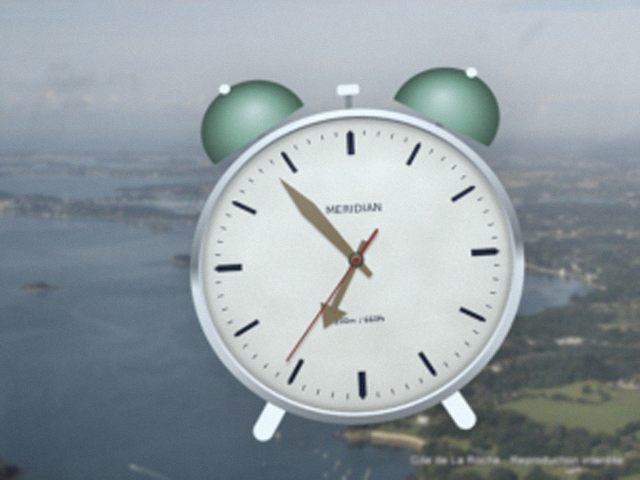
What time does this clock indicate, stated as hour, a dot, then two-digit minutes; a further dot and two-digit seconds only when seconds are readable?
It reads 6.53.36
